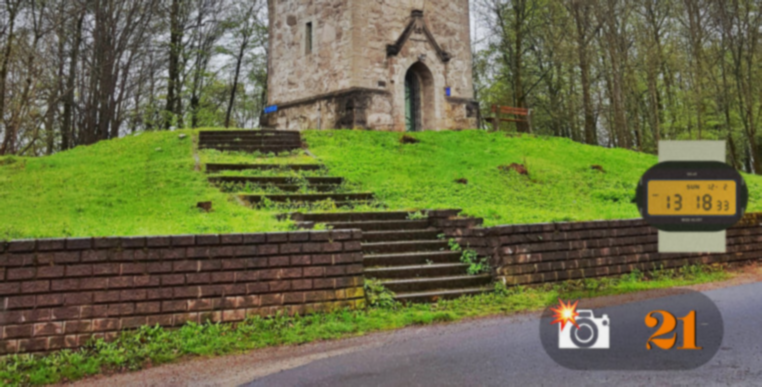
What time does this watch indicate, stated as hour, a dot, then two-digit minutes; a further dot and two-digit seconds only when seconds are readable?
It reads 13.18
